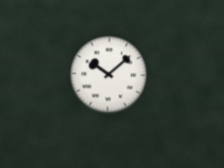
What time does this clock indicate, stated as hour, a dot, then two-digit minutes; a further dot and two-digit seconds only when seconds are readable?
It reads 10.08
